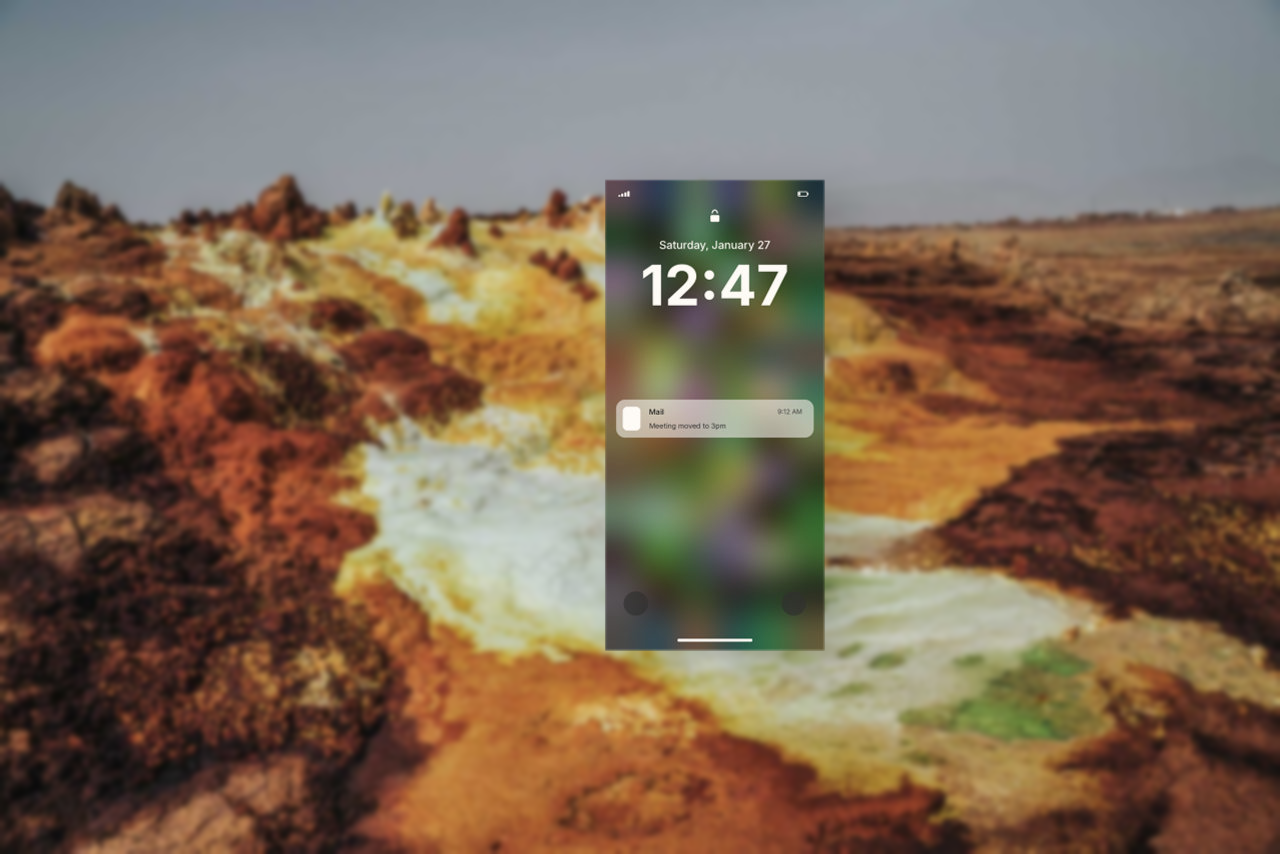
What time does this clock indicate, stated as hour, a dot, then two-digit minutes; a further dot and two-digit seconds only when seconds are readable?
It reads 12.47
